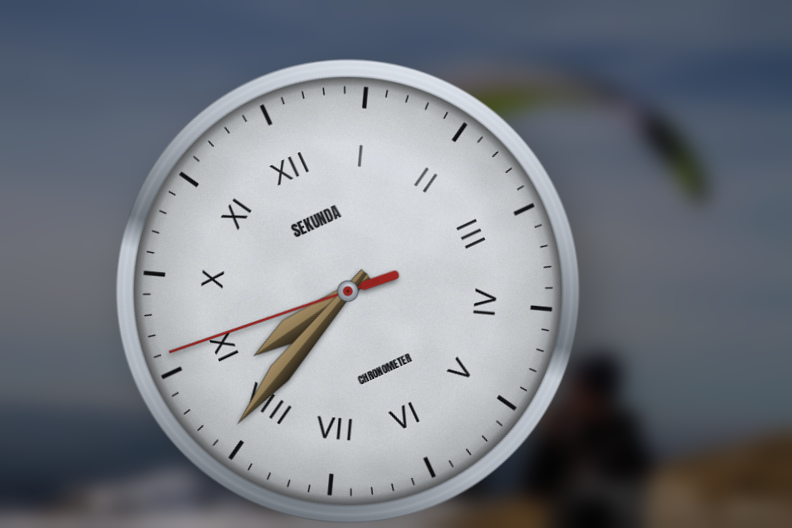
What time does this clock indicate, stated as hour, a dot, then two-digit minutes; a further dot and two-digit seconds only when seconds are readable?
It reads 8.40.46
